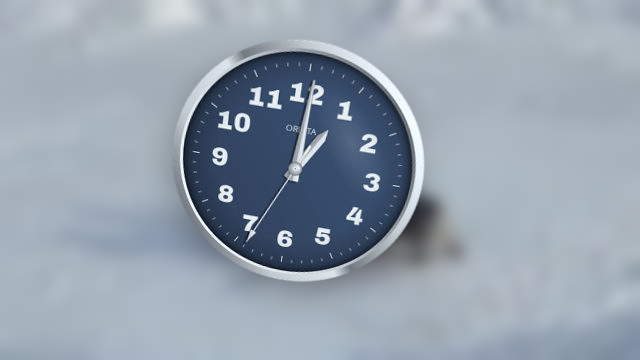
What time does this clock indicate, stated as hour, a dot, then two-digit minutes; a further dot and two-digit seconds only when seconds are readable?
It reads 1.00.34
